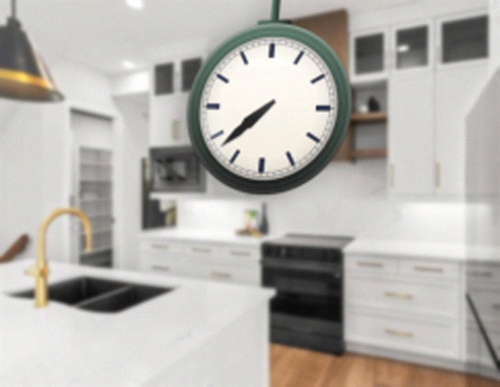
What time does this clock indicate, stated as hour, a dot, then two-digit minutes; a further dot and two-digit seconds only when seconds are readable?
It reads 7.38
